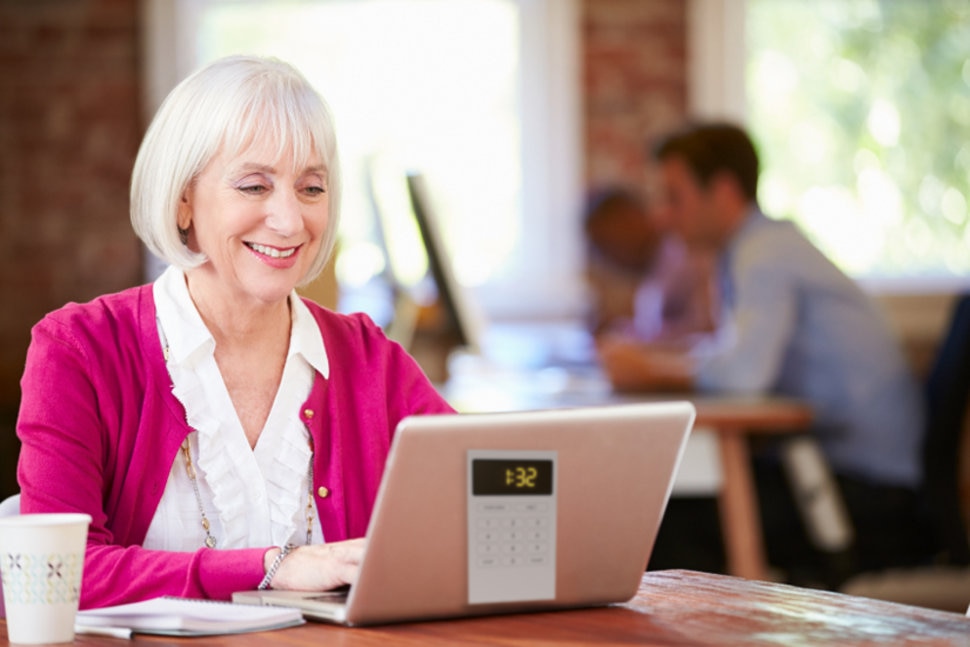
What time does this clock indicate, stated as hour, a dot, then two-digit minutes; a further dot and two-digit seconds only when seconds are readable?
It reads 1.32
